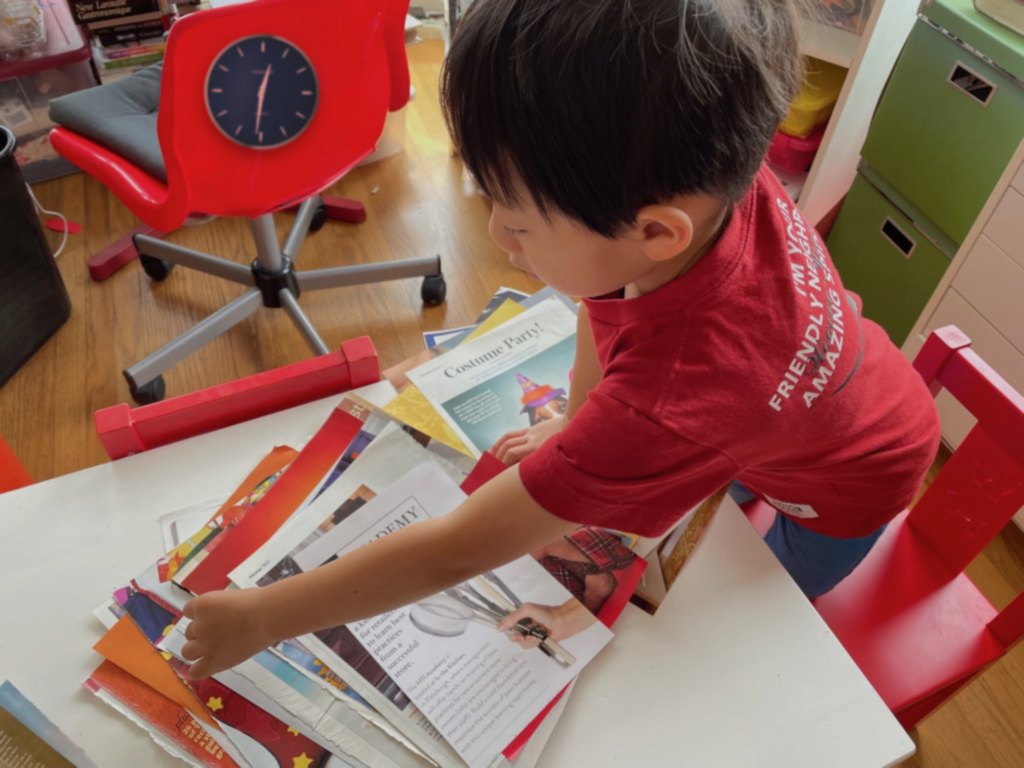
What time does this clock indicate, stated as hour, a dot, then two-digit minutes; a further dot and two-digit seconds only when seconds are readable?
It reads 12.31
